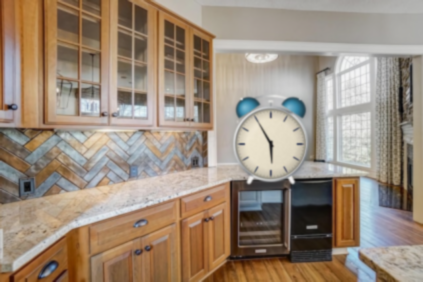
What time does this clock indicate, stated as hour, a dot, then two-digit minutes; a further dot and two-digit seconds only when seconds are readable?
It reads 5.55
